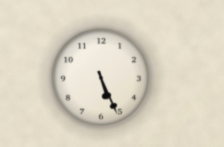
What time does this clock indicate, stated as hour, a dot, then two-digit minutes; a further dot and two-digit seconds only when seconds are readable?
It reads 5.26
